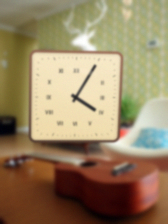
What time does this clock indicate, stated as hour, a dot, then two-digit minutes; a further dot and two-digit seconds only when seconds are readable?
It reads 4.05
